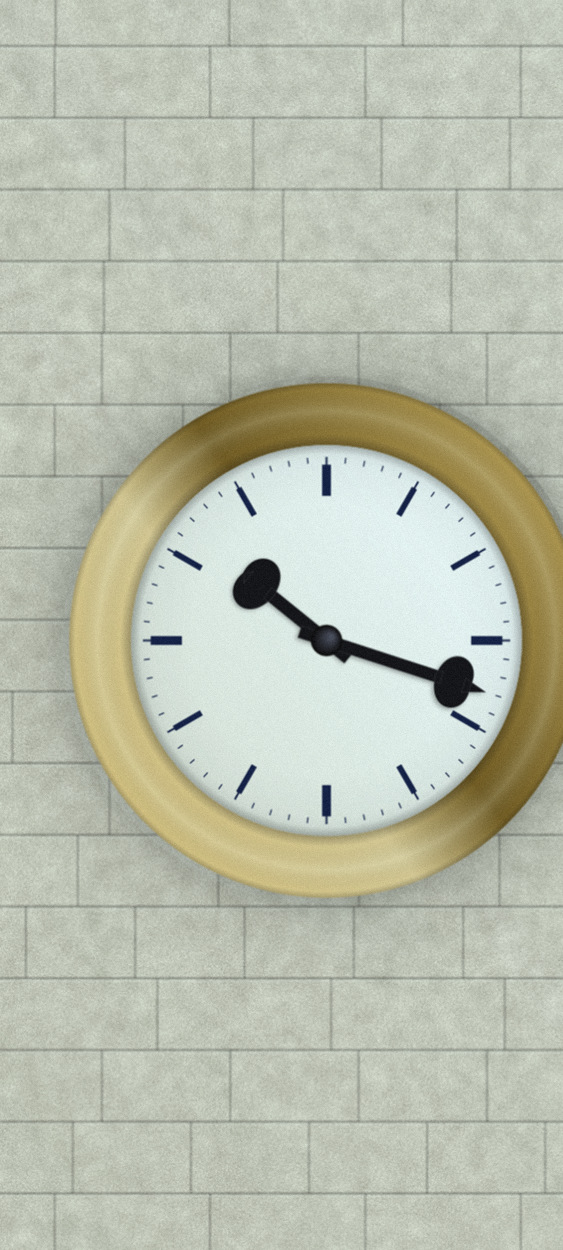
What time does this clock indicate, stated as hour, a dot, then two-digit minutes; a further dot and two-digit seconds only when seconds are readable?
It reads 10.18
